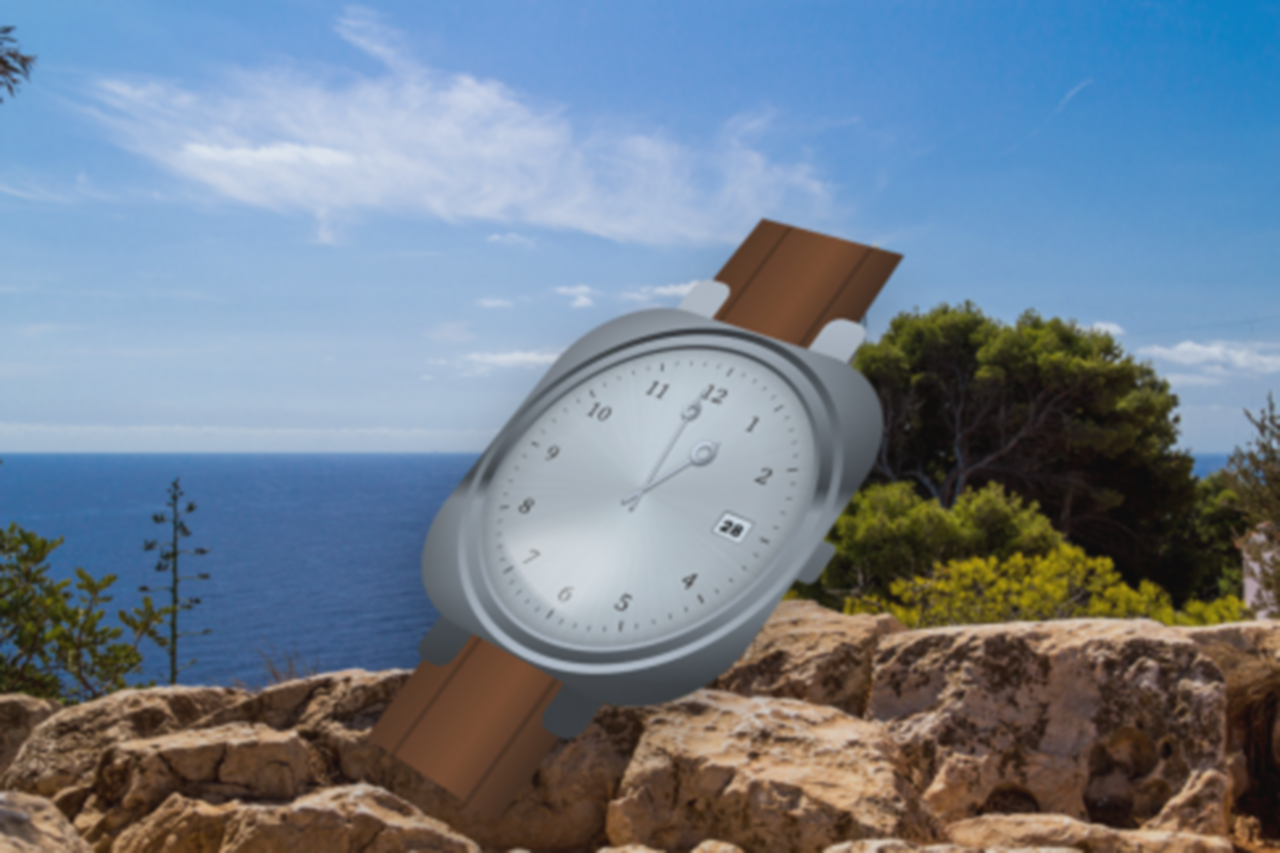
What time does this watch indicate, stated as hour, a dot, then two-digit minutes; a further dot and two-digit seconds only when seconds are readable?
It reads 12.59
